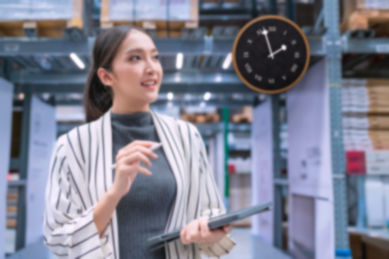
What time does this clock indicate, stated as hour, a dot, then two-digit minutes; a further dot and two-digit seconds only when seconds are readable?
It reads 1.57
